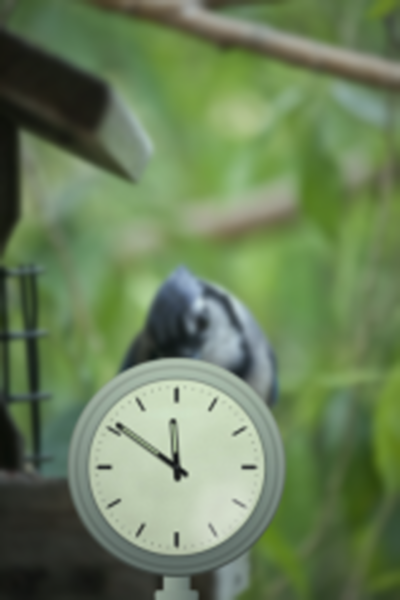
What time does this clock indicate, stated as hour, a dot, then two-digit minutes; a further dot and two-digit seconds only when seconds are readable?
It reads 11.51
